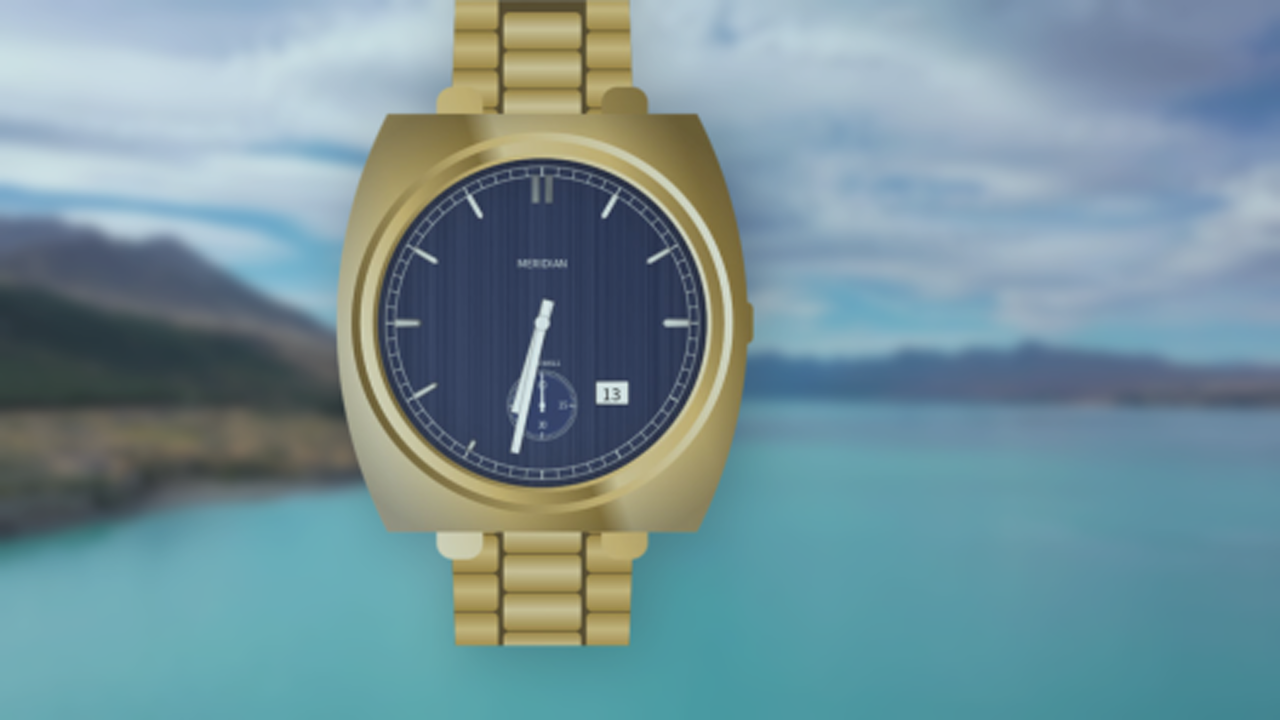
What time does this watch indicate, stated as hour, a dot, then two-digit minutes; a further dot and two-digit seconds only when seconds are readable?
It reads 6.32
